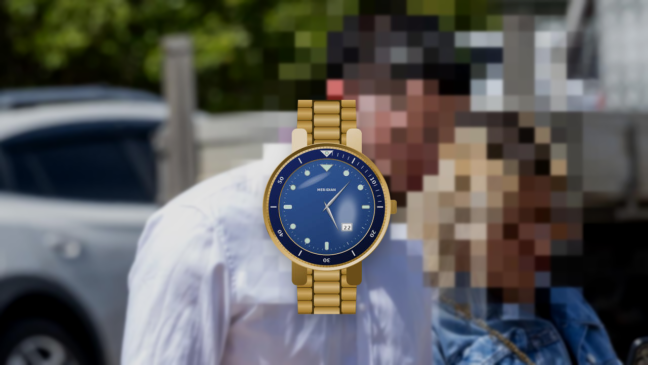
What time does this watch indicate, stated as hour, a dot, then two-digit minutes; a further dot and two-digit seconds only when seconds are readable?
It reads 5.07
